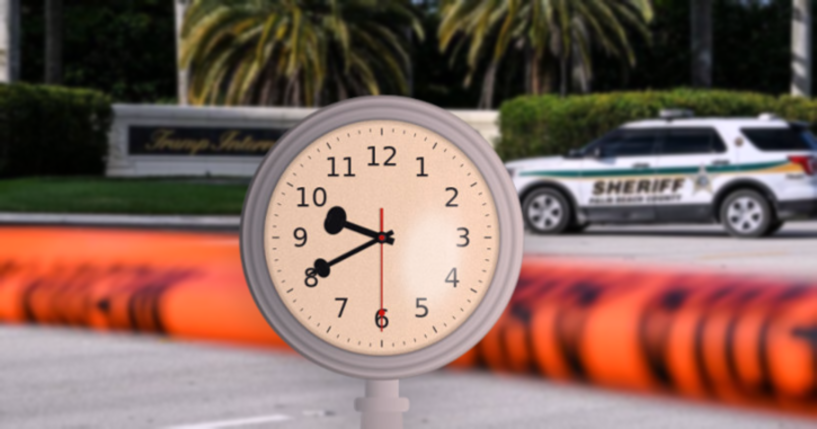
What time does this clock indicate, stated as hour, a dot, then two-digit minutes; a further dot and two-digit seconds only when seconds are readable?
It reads 9.40.30
